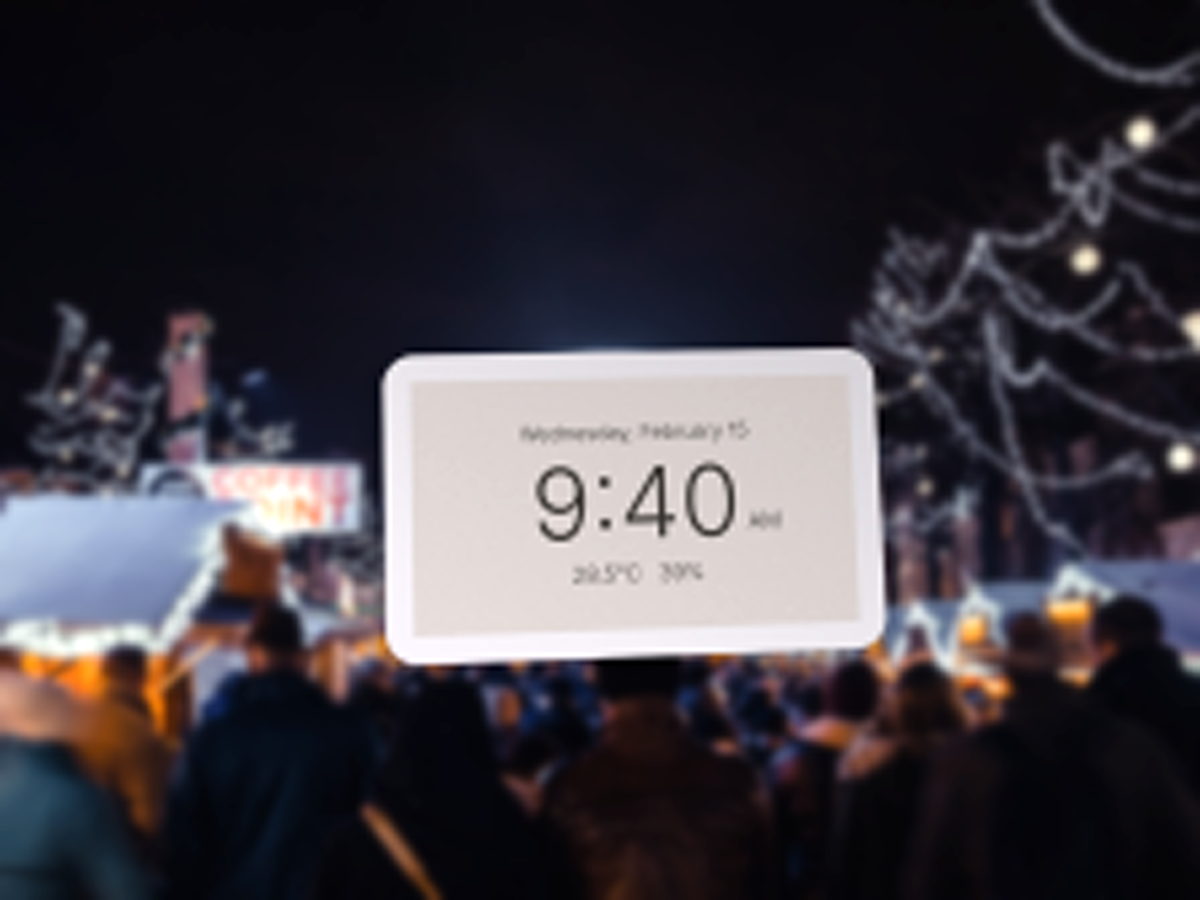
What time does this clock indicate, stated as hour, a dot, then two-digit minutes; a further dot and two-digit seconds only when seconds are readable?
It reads 9.40
